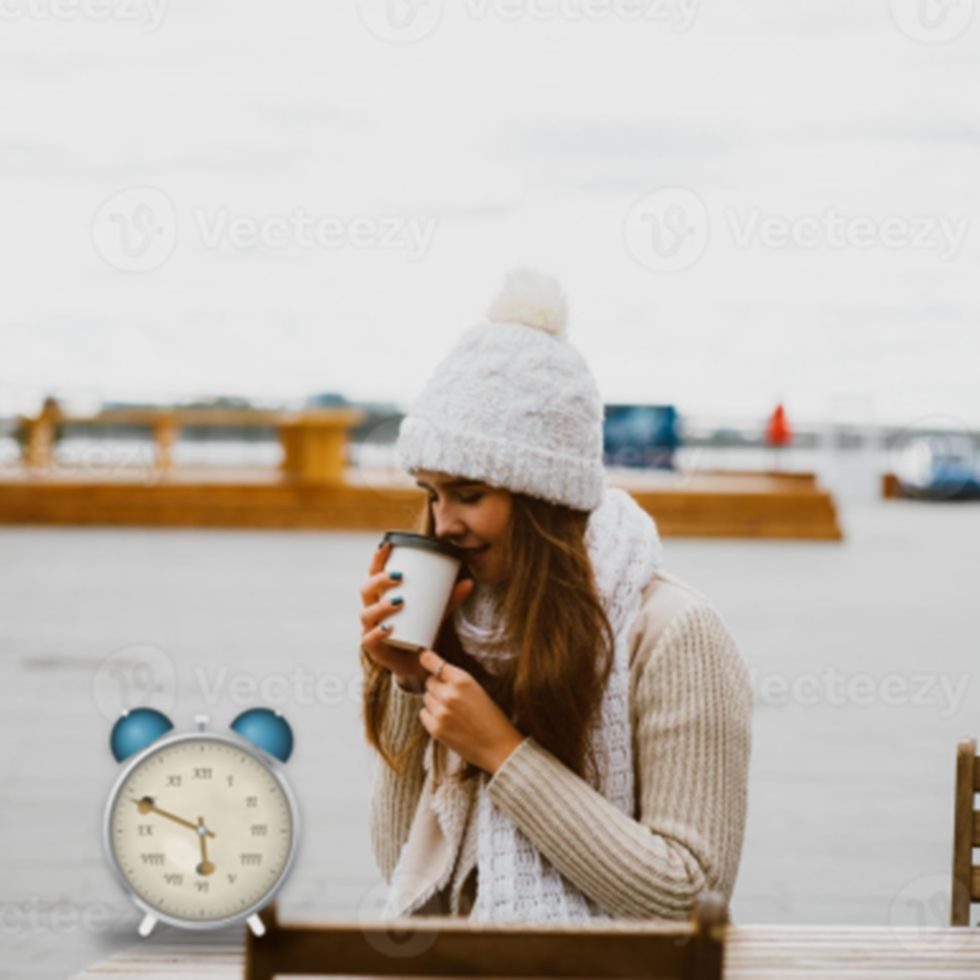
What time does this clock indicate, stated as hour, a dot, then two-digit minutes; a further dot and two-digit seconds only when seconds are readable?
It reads 5.49
